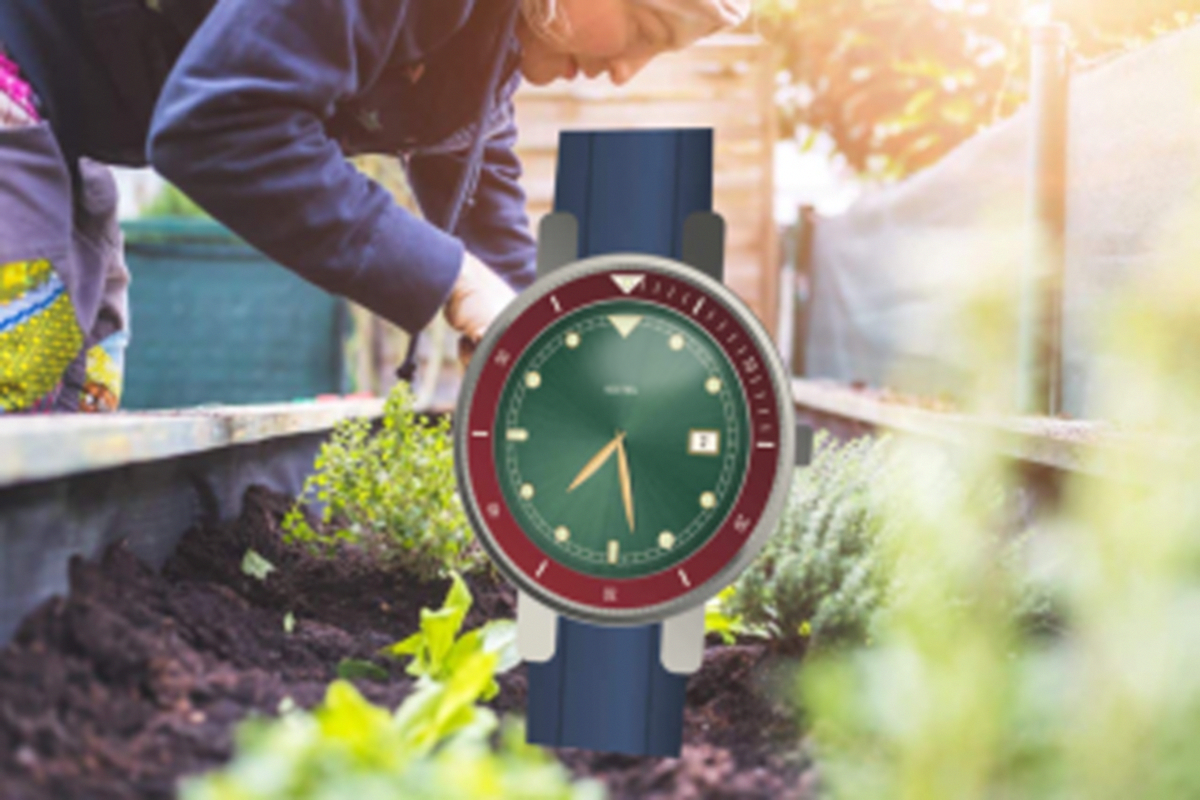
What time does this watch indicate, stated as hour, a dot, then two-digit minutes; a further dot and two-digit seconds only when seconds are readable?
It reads 7.28
